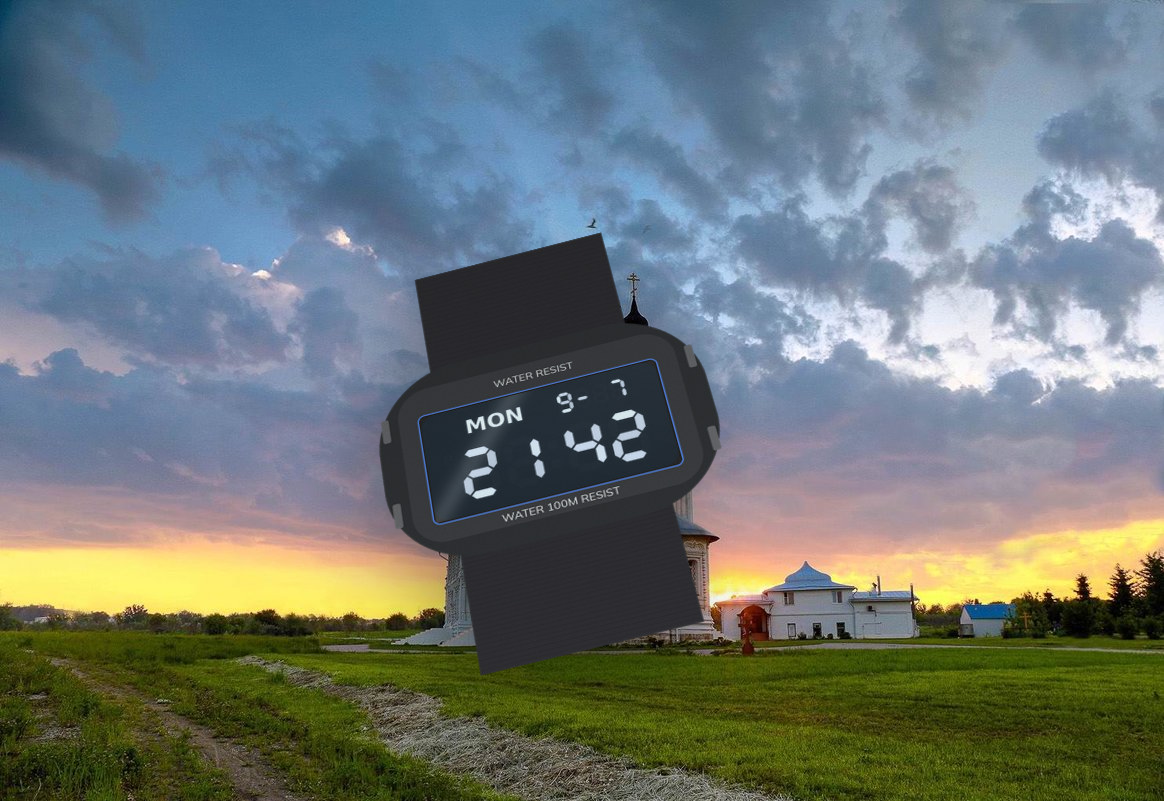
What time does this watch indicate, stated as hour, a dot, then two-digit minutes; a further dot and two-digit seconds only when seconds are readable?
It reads 21.42
